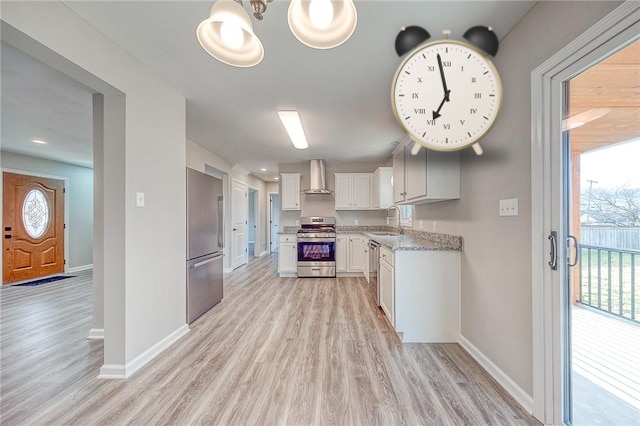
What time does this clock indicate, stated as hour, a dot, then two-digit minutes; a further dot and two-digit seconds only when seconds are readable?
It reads 6.58
